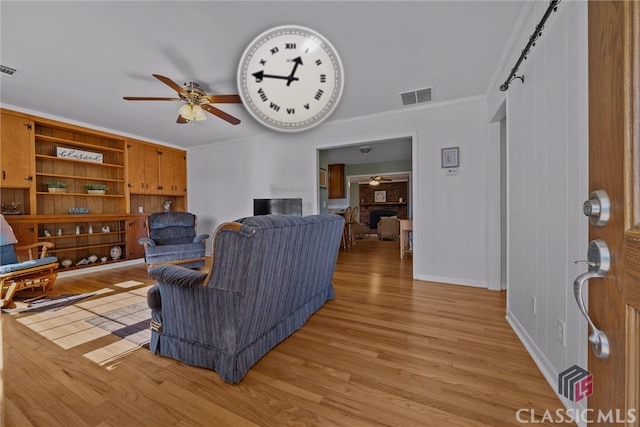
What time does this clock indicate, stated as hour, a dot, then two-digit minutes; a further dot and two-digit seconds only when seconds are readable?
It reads 12.46
